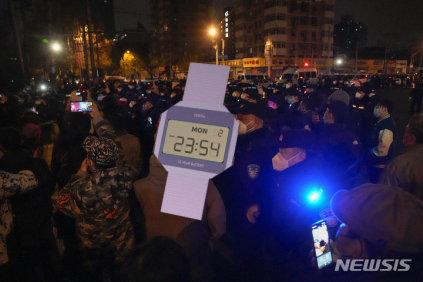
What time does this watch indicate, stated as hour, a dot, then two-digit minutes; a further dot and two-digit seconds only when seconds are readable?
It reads 23.54
